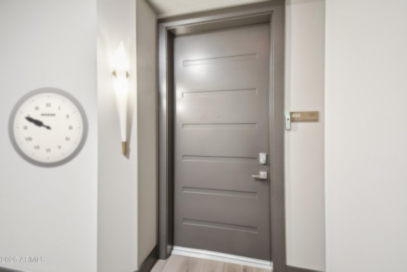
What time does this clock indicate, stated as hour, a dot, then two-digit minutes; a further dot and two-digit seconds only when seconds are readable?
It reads 9.49
